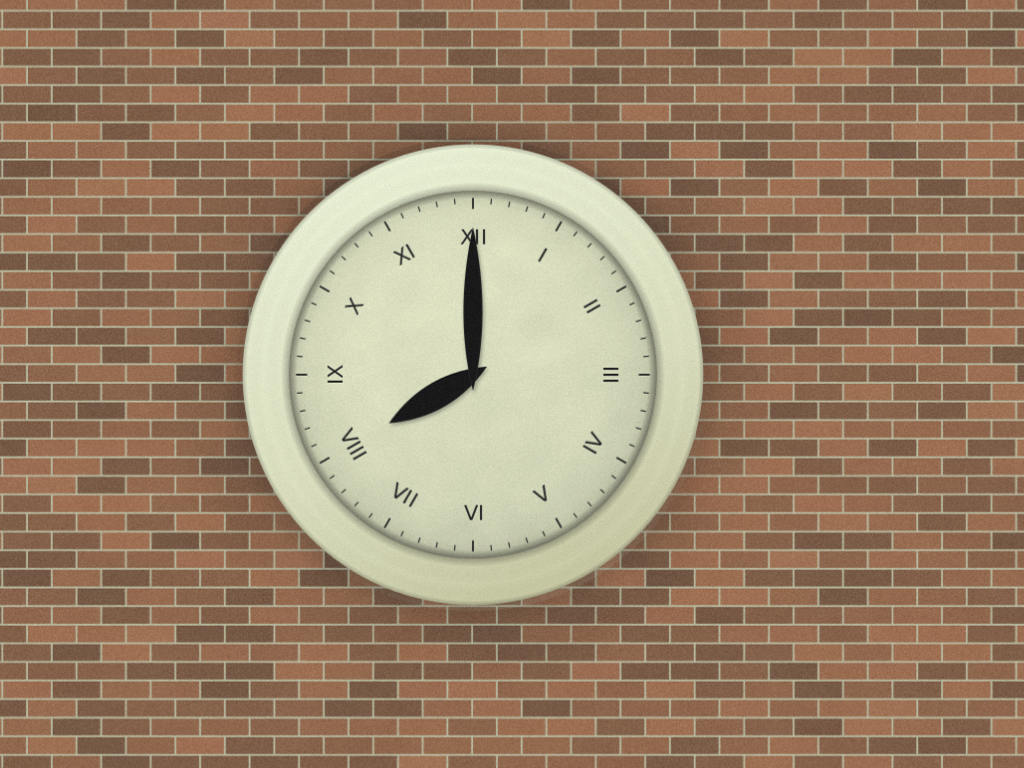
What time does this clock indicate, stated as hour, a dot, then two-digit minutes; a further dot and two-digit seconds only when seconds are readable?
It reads 8.00
